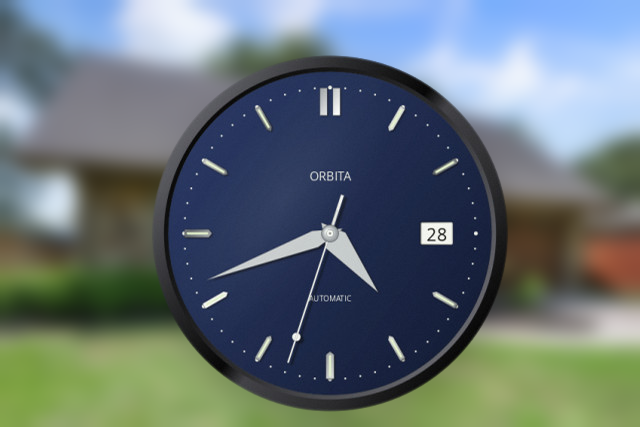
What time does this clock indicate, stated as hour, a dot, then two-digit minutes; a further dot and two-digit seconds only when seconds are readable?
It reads 4.41.33
